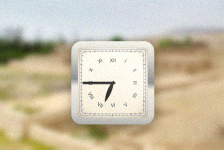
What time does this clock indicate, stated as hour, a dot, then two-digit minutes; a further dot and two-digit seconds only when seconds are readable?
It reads 6.45
